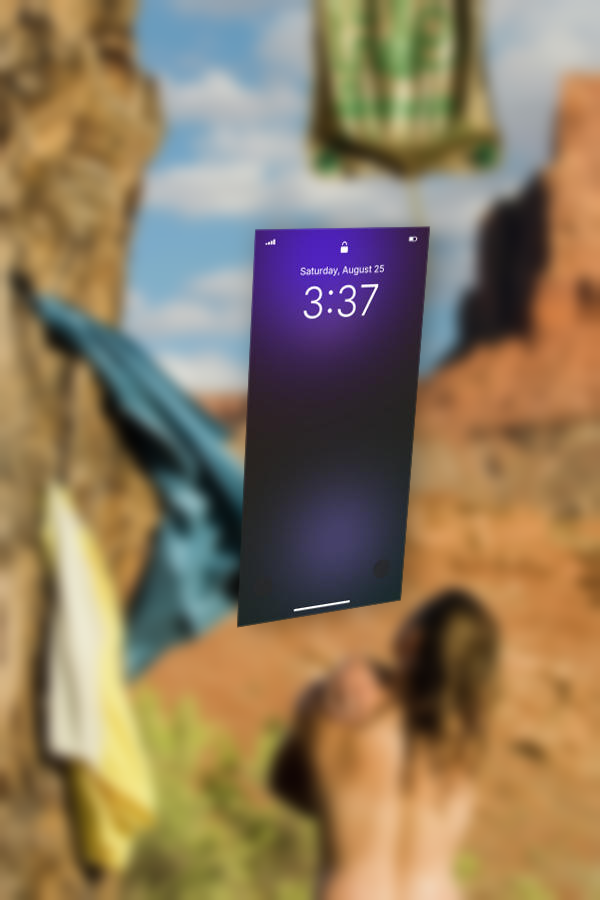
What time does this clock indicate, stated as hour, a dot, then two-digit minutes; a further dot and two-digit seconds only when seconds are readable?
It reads 3.37
